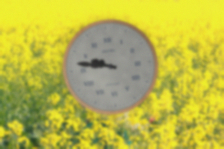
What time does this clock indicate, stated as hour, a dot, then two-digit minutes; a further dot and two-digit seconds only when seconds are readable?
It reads 9.47
